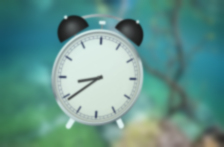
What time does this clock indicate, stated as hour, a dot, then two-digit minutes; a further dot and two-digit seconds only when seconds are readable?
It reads 8.39
